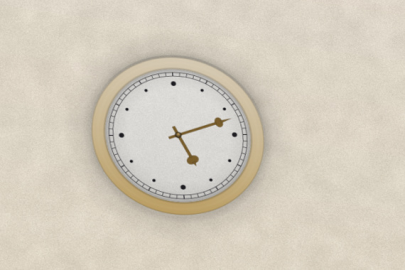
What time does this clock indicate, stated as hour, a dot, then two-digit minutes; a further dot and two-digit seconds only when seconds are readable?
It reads 5.12
